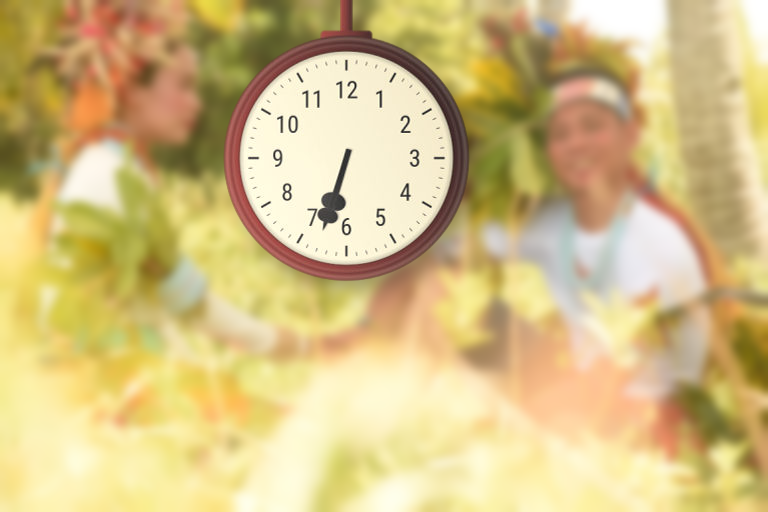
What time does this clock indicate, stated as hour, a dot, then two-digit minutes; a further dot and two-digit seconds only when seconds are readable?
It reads 6.33
